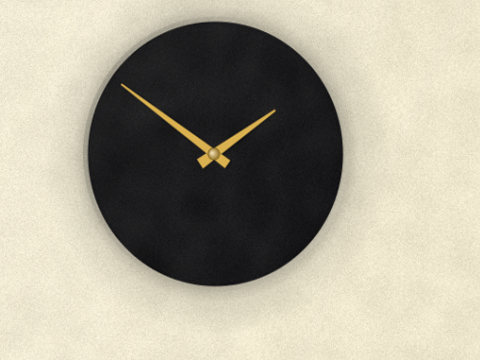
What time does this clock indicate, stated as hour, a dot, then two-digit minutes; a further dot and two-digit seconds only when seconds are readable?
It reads 1.51
